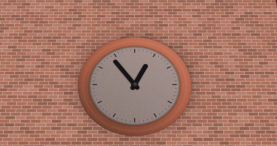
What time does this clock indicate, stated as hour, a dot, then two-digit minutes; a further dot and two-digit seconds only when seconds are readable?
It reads 12.54
